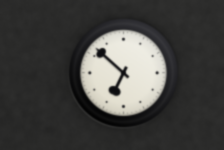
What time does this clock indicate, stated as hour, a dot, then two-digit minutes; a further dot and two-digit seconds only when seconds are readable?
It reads 6.52
